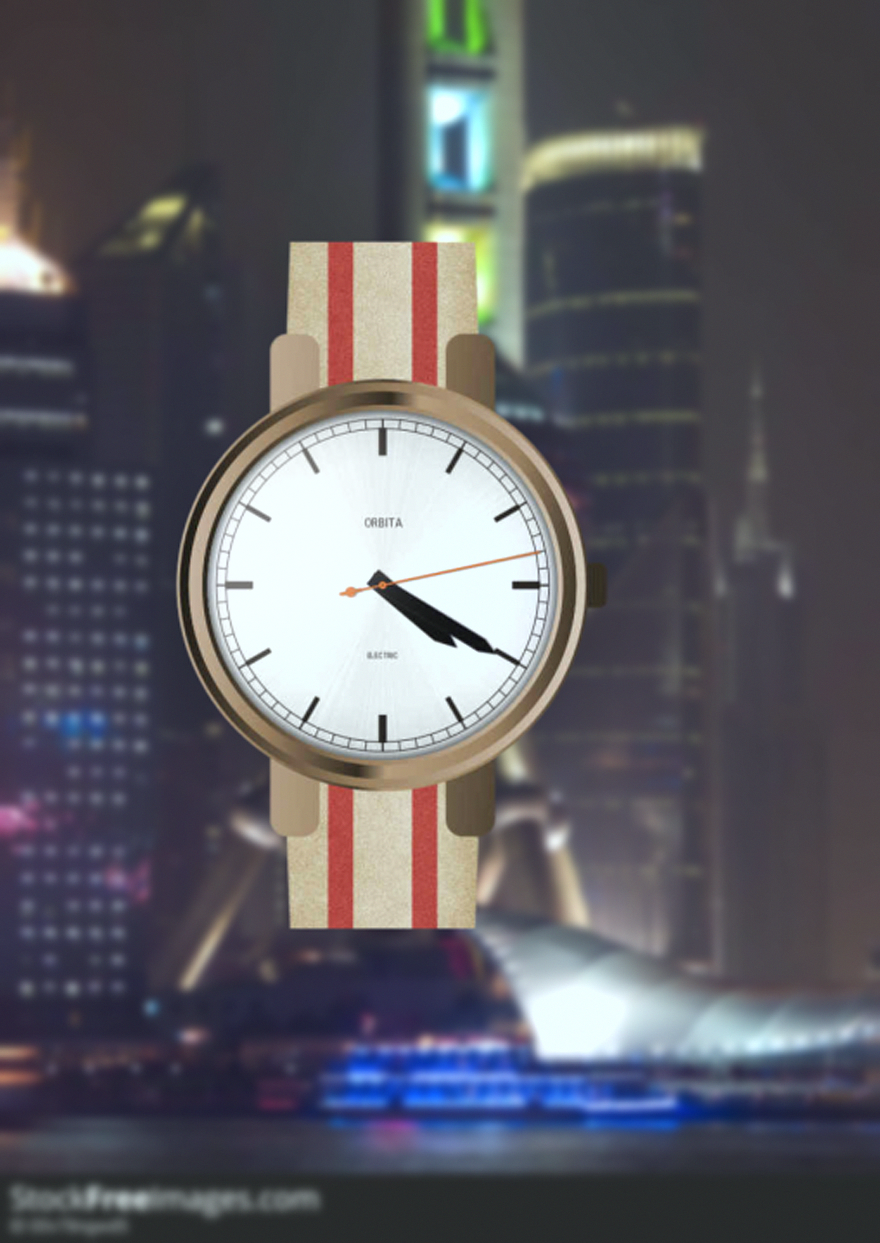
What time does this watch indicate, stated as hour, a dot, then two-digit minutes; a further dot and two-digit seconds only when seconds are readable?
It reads 4.20.13
